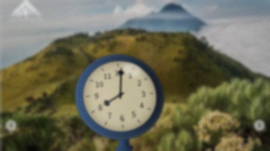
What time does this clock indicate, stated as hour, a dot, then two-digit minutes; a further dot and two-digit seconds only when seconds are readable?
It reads 8.01
